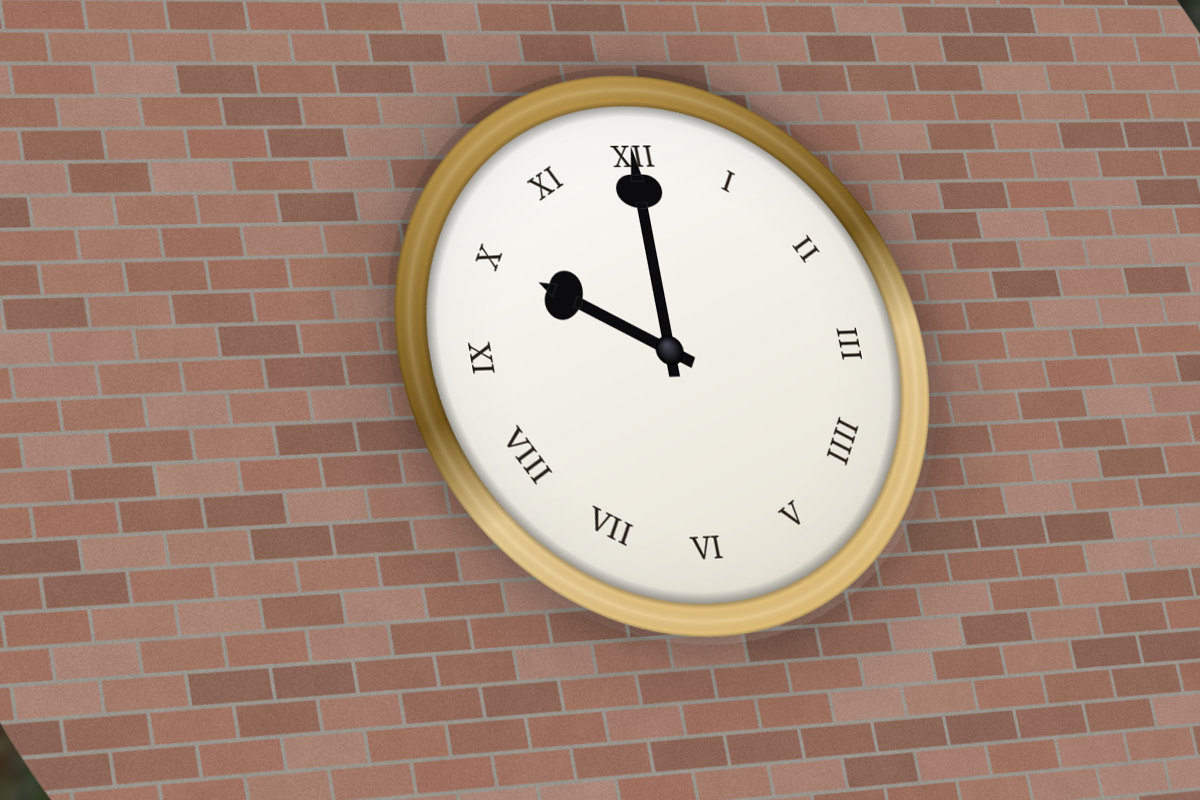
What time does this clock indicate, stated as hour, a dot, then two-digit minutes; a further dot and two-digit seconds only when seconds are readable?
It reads 10.00
